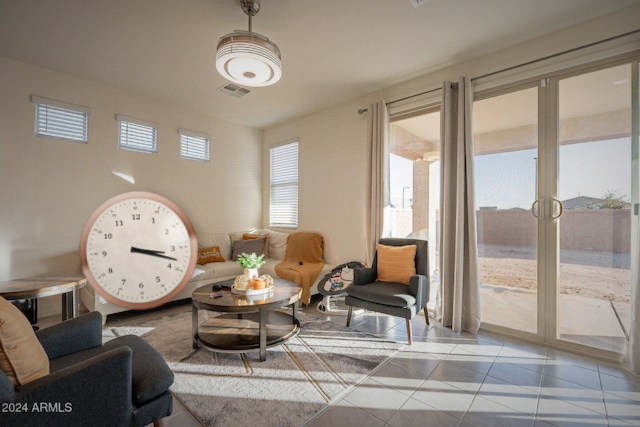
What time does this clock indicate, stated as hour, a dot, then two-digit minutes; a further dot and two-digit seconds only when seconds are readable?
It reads 3.18
